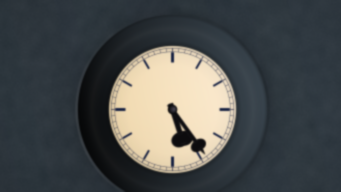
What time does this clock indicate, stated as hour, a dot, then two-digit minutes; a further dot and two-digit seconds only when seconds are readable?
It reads 5.24
